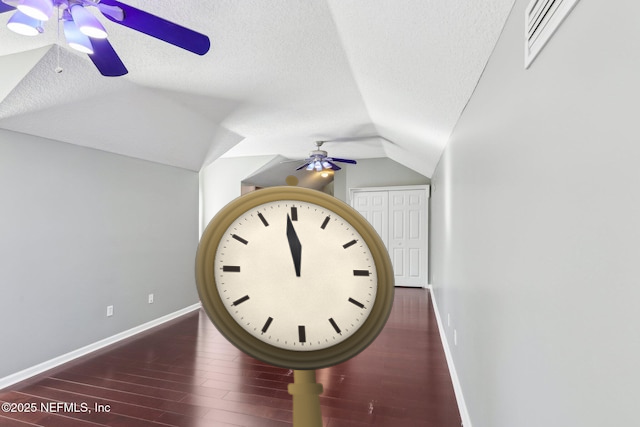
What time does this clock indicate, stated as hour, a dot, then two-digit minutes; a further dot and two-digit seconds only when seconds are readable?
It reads 11.59
